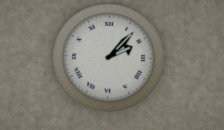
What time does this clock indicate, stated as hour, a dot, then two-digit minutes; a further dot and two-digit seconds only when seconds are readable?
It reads 2.07
